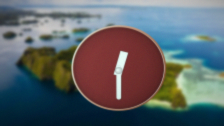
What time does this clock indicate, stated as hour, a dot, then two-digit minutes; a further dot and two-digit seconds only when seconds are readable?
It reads 12.30
